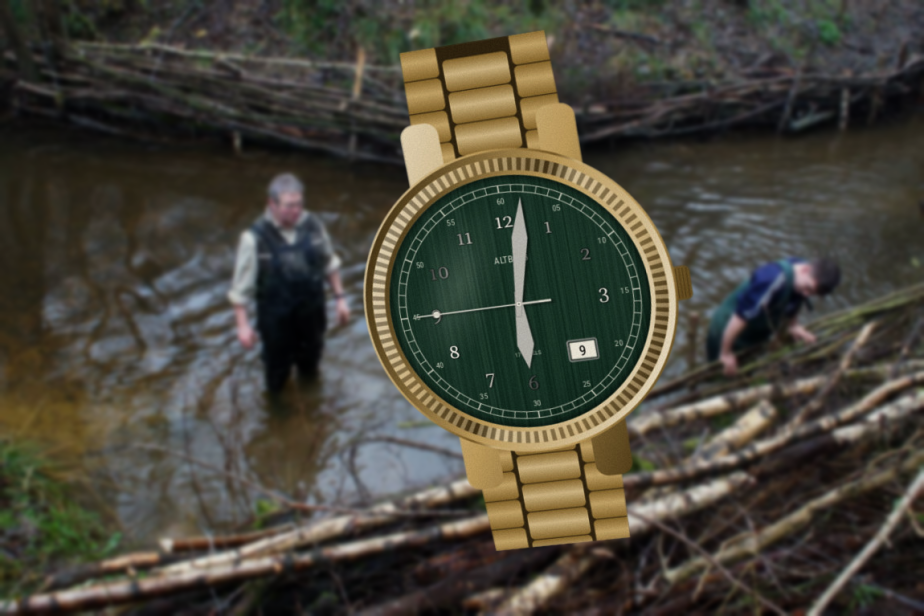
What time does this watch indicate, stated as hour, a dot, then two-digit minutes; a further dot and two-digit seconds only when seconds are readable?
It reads 6.01.45
